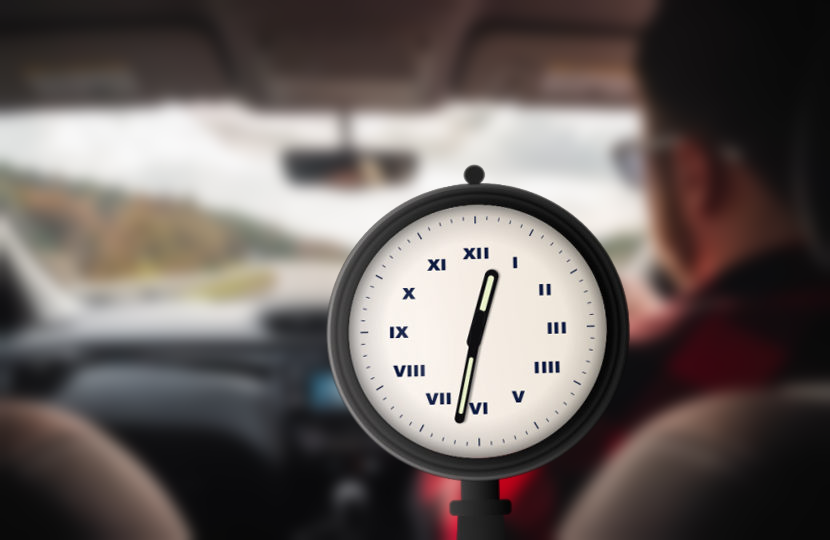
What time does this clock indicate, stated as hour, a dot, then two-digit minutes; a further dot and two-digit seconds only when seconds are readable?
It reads 12.32
